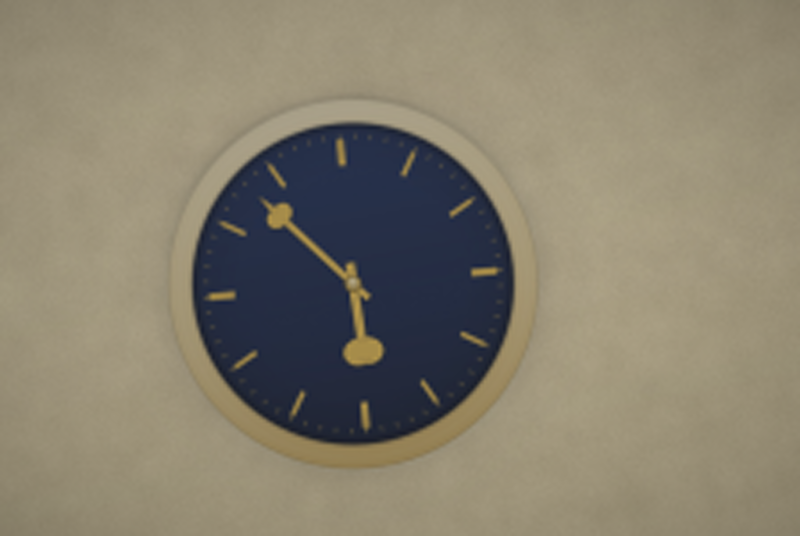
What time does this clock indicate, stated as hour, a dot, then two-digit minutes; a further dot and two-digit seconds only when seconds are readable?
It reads 5.53
